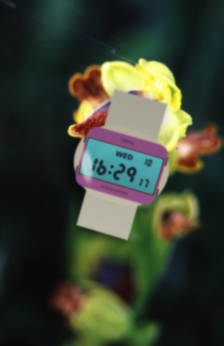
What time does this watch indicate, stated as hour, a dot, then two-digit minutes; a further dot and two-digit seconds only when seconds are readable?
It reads 16.29
